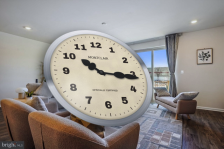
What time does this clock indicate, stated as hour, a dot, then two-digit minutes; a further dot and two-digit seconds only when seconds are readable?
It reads 10.16
